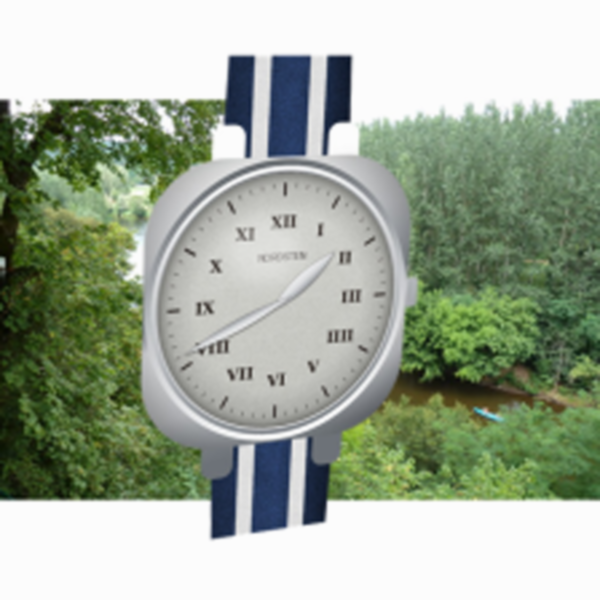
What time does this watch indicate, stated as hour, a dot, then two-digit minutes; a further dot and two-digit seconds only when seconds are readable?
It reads 1.41
